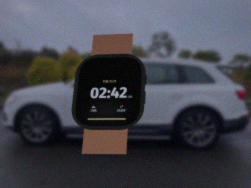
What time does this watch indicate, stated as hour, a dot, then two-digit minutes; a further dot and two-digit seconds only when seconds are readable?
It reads 2.42
